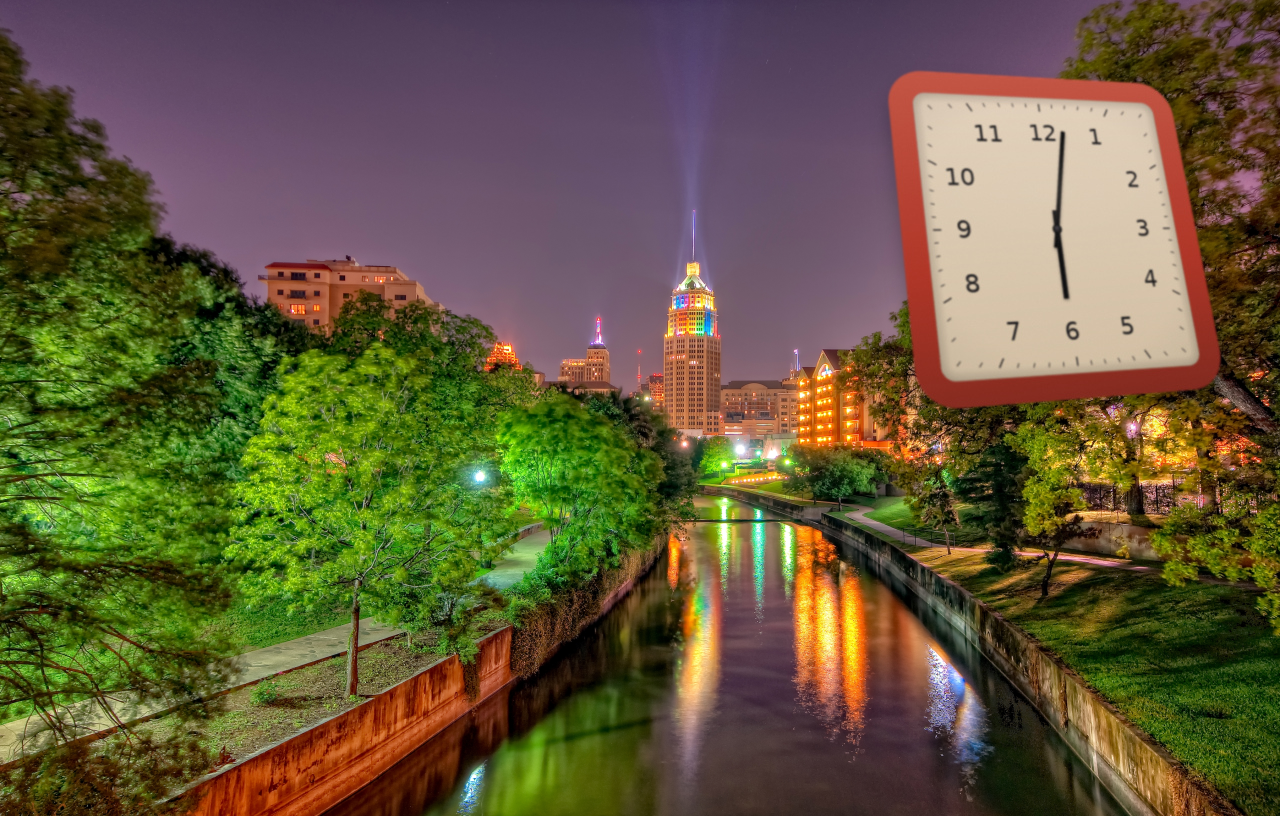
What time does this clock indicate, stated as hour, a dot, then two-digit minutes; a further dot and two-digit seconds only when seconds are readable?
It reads 6.02
